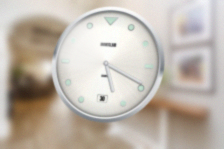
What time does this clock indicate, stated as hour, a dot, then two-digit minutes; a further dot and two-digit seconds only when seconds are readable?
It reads 5.19
